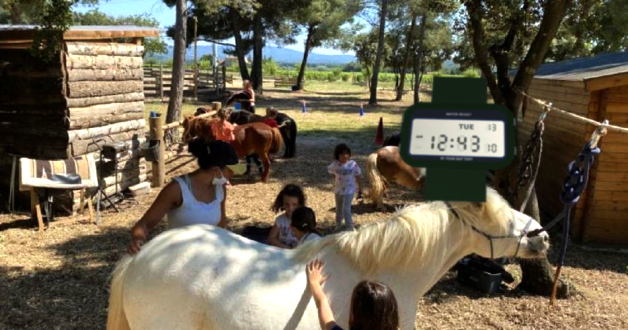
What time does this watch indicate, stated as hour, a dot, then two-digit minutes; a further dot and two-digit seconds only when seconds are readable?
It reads 12.43
